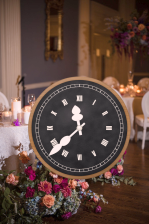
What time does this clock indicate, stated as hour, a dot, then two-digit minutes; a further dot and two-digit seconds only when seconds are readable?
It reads 11.38
